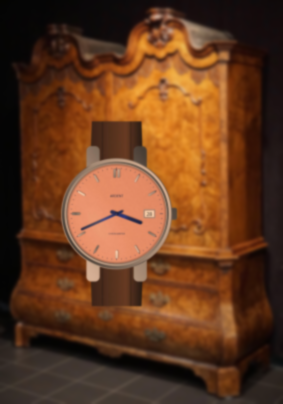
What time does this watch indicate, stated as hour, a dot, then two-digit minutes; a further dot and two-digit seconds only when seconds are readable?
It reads 3.41
